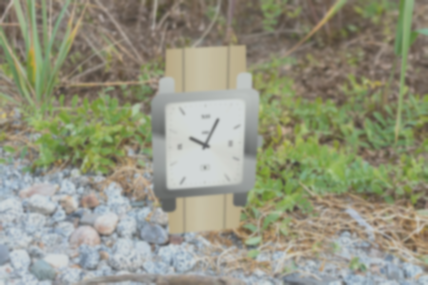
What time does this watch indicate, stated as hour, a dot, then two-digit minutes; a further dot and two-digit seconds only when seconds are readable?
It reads 10.04
